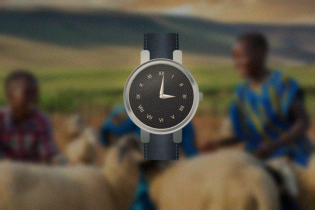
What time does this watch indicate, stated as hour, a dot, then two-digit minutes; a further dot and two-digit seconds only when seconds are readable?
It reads 3.01
